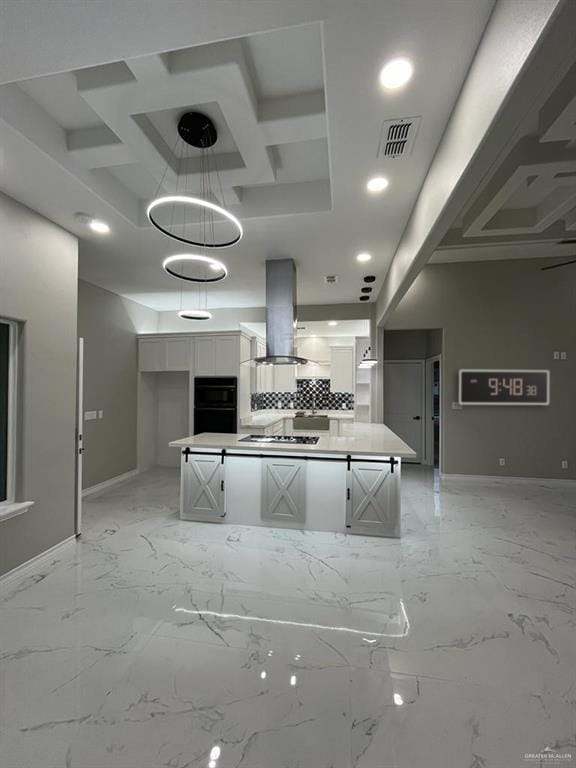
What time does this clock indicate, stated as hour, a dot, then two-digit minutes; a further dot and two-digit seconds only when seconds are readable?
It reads 9.48
